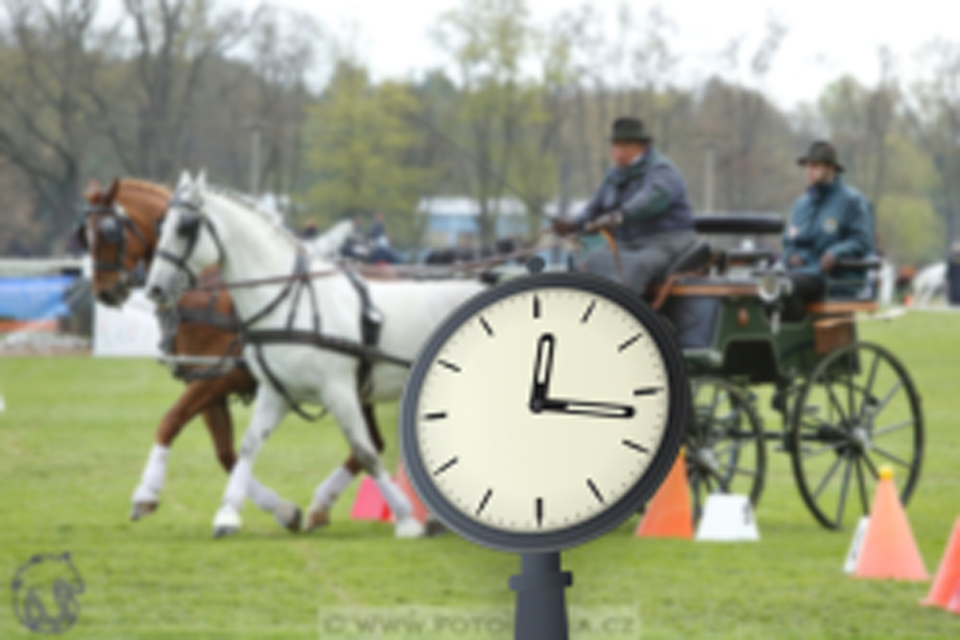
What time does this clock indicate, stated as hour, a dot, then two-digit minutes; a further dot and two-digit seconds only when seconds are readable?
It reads 12.17
